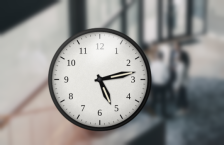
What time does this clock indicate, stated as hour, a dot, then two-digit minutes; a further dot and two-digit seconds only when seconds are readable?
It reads 5.13
